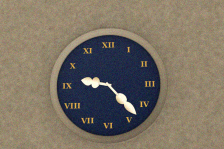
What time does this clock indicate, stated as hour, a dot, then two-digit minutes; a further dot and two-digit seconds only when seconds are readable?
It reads 9.23
